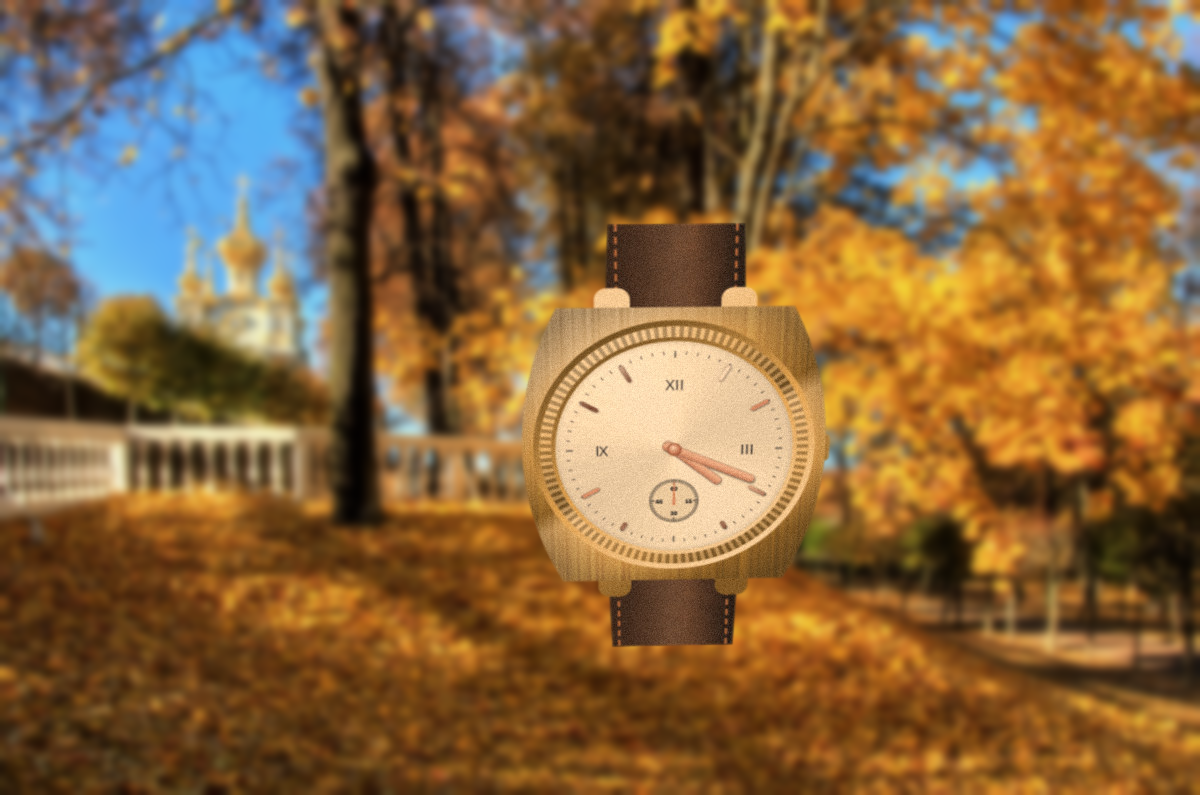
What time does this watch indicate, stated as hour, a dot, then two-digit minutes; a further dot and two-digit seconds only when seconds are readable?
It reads 4.19
